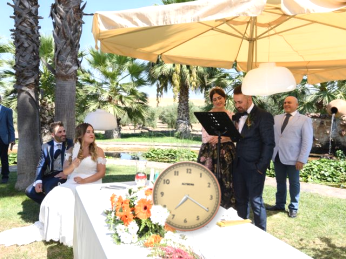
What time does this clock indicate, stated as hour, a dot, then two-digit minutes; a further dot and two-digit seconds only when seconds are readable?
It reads 7.20
